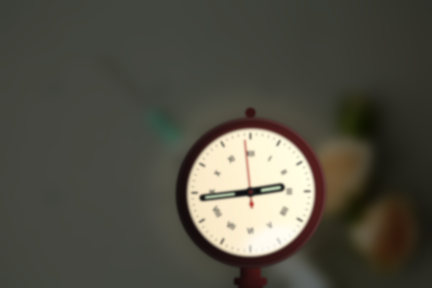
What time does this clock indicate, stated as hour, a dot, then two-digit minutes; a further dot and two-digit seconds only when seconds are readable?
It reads 2.43.59
